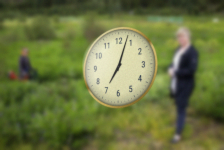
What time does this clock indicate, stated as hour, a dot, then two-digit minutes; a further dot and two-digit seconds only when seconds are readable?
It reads 7.03
